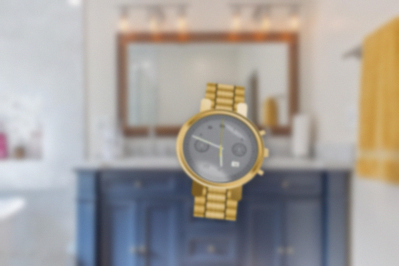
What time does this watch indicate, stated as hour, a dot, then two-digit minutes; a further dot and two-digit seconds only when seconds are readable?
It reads 5.48
